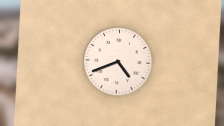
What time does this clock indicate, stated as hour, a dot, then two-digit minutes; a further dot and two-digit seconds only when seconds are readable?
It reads 4.41
